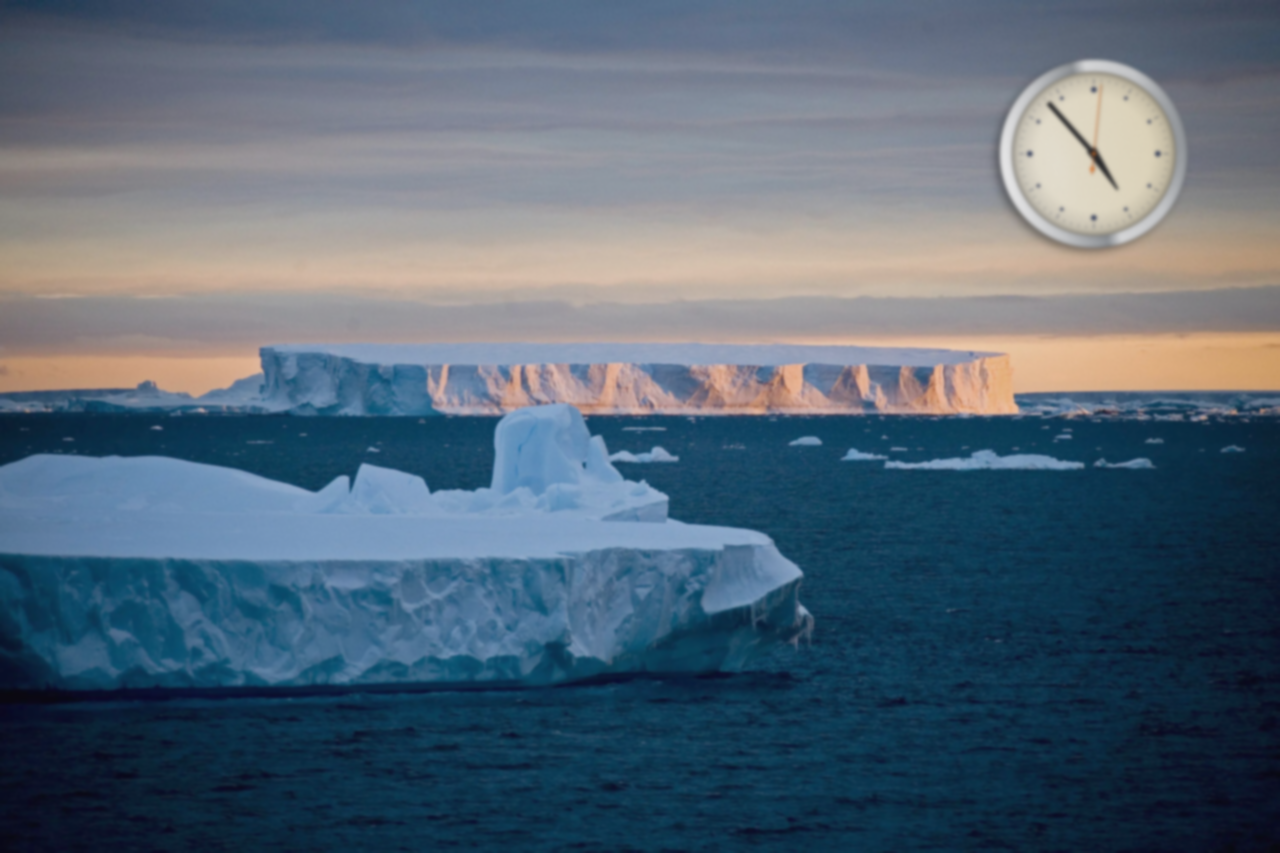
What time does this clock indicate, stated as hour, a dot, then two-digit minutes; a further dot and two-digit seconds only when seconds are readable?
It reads 4.53.01
